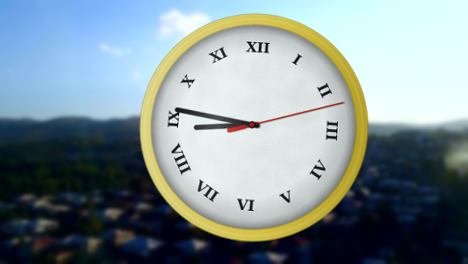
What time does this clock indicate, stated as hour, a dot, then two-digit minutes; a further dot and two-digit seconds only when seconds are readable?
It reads 8.46.12
